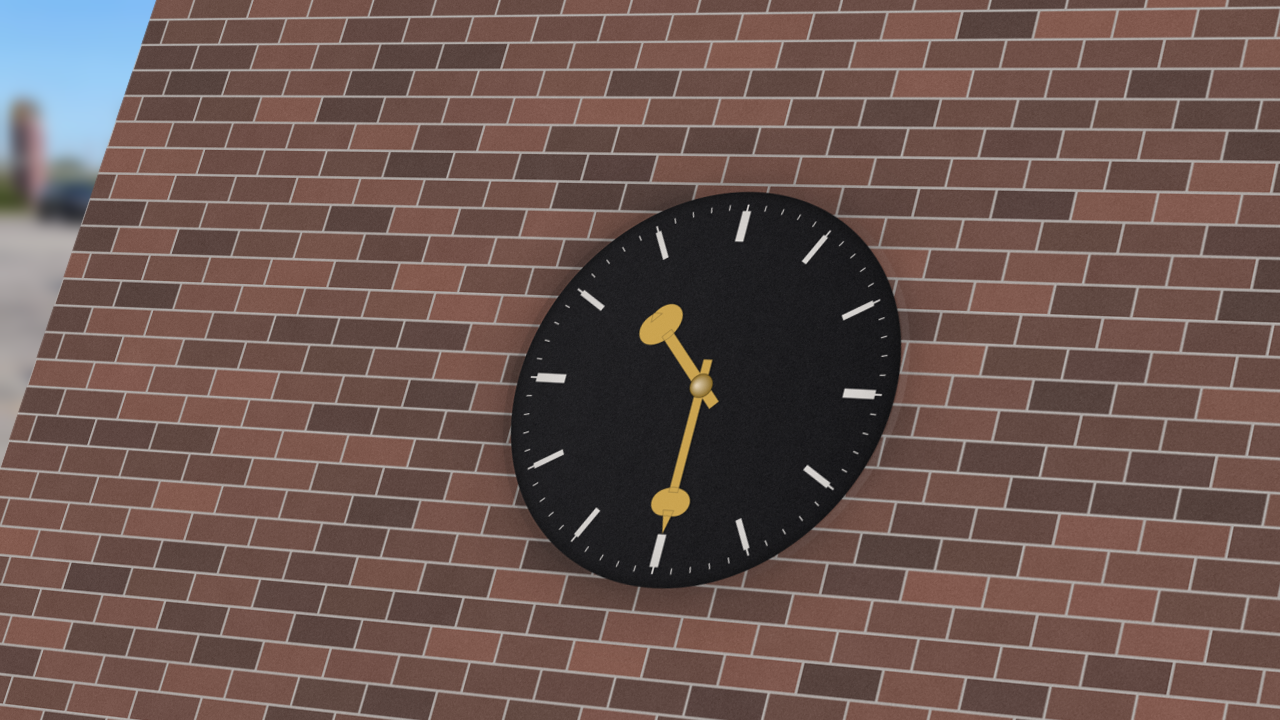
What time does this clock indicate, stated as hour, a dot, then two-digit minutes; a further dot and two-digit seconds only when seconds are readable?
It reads 10.30
